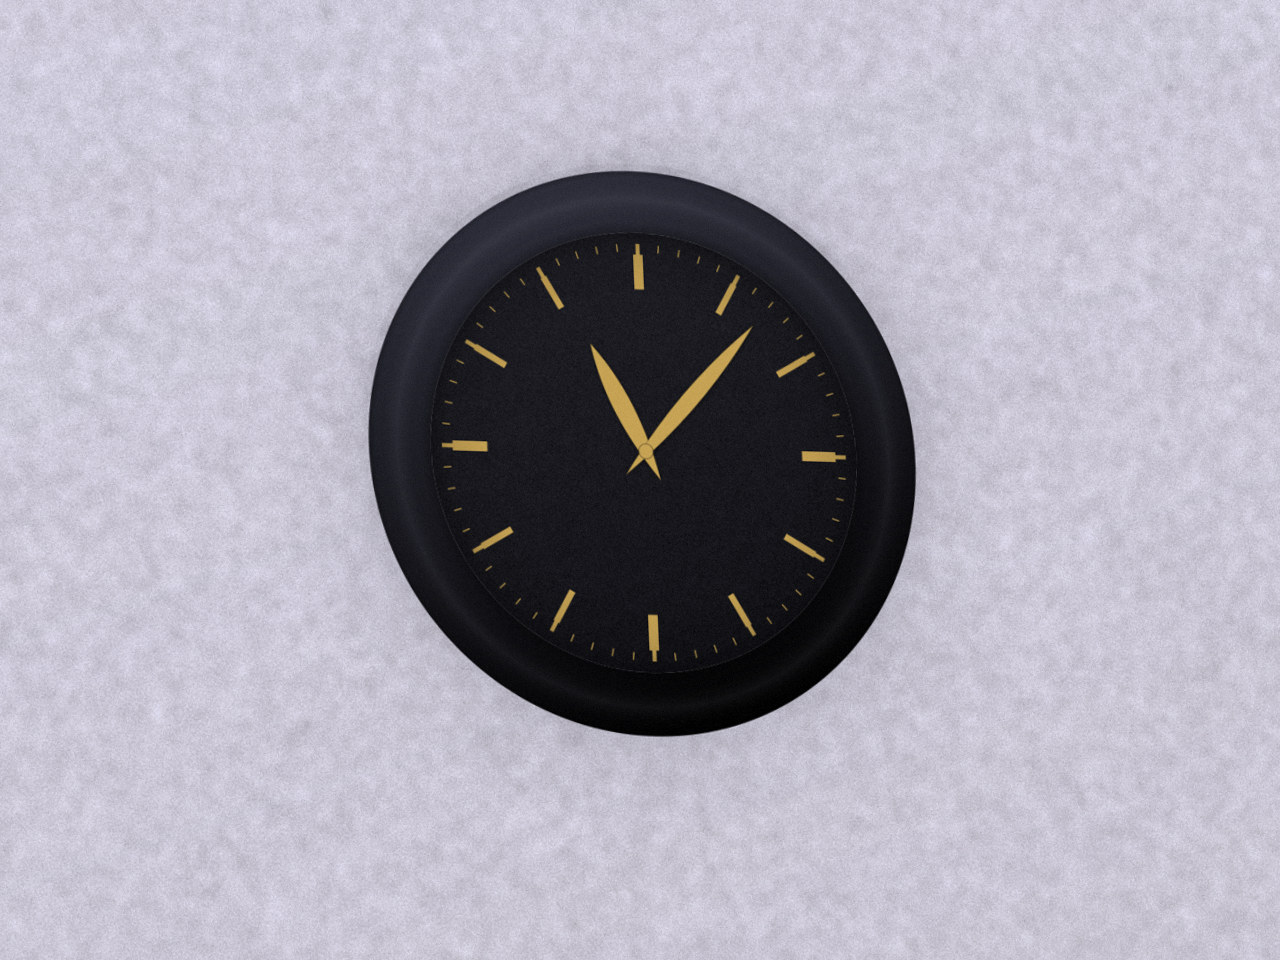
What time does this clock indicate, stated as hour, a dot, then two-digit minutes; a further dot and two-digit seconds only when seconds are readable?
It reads 11.07
